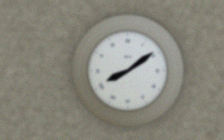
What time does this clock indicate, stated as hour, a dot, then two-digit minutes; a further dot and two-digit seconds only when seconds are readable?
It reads 8.09
